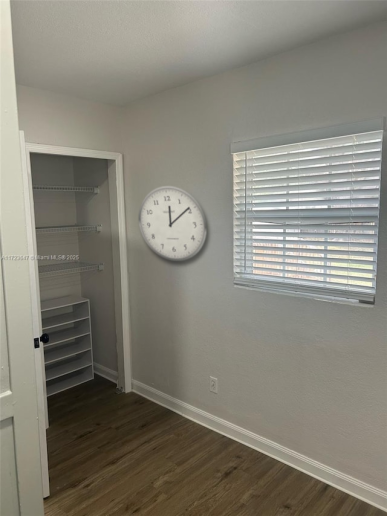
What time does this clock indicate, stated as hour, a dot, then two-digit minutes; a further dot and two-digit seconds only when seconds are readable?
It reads 12.09
